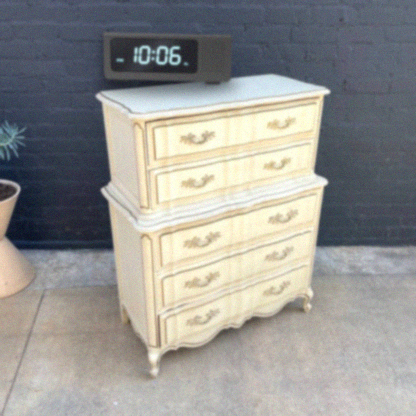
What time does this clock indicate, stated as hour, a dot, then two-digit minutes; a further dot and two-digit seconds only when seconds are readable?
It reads 10.06
